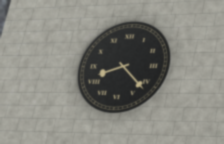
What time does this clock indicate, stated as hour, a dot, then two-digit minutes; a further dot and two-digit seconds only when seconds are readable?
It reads 8.22
